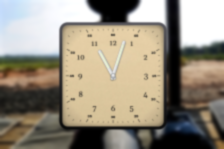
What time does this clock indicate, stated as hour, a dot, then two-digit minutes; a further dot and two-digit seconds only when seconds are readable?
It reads 11.03
